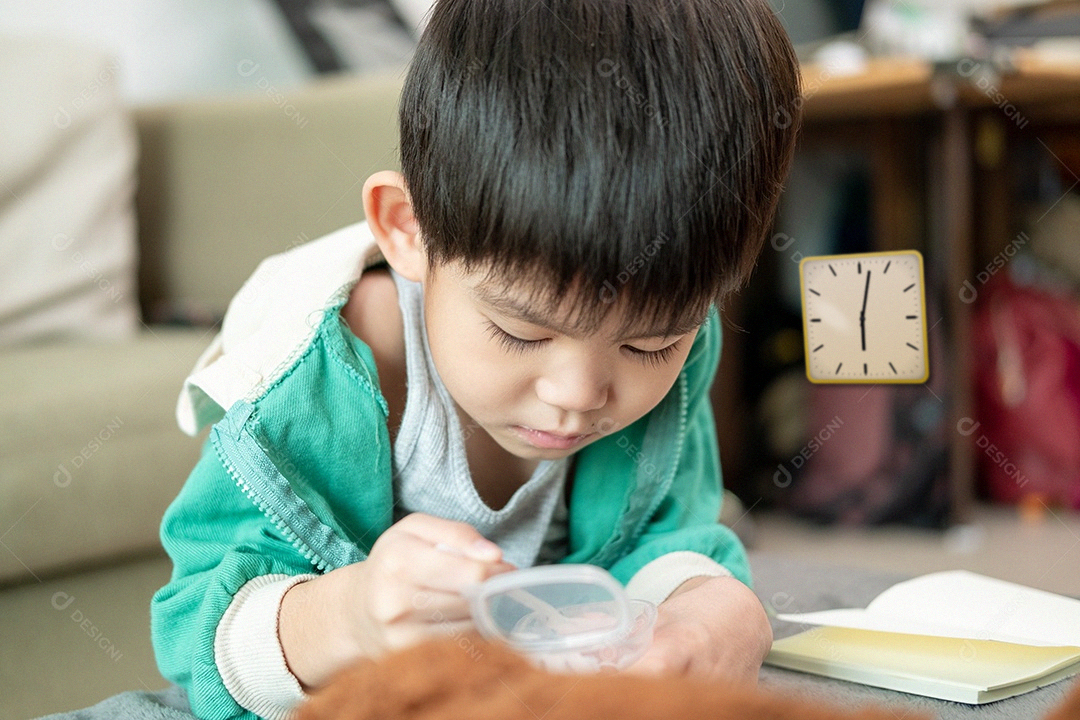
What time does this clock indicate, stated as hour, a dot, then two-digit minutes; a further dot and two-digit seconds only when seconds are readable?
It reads 6.02
